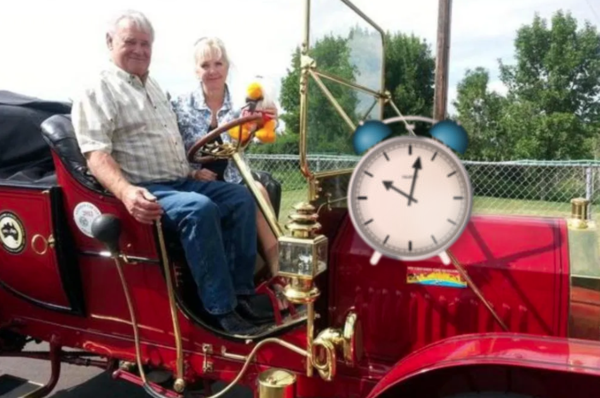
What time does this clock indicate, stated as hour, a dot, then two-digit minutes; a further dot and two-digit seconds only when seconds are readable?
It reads 10.02
